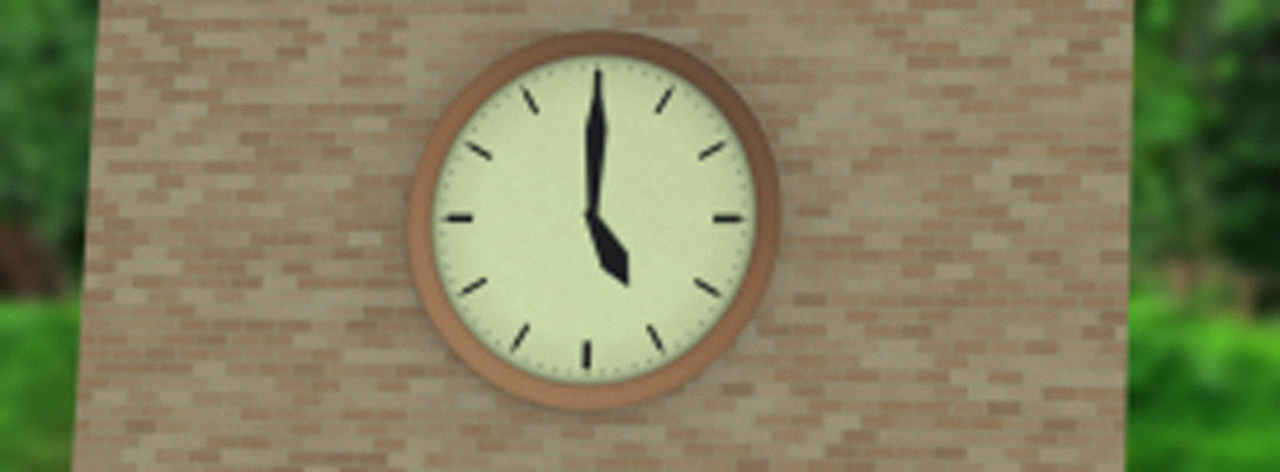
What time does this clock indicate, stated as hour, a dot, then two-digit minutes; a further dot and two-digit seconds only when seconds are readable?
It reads 5.00
